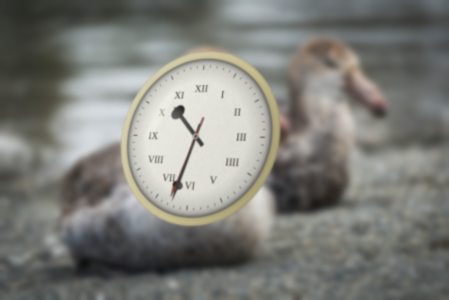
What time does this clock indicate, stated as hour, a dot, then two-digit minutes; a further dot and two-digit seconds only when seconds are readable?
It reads 10.32.33
